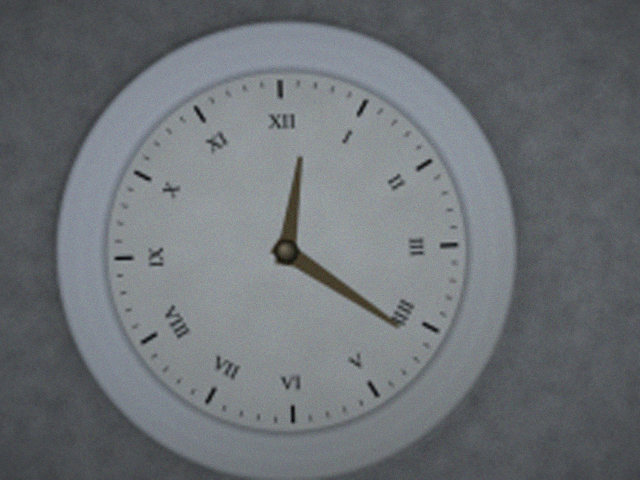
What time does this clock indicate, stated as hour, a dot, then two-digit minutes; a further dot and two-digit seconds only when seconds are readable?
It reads 12.21
